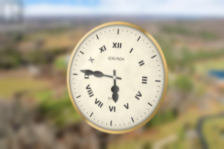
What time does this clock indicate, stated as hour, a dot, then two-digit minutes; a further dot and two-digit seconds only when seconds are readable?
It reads 5.46
